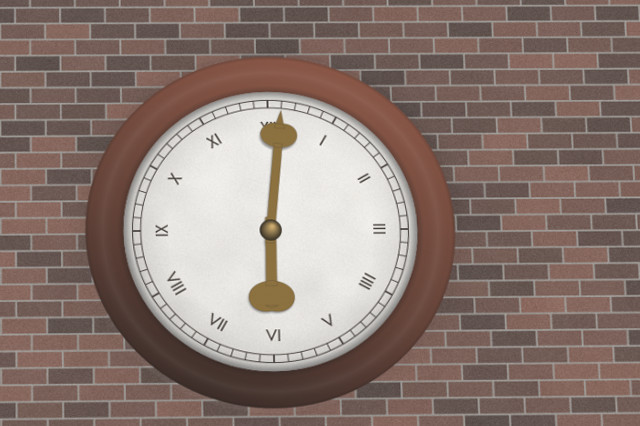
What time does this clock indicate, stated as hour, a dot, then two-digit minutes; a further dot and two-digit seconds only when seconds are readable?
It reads 6.01
